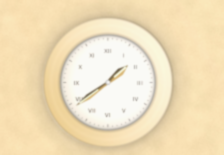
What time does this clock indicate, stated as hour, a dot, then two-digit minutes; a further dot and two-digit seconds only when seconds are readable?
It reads 1.39
